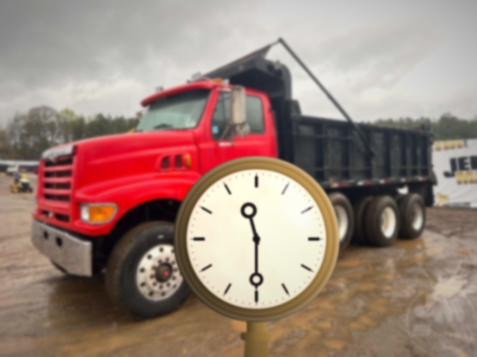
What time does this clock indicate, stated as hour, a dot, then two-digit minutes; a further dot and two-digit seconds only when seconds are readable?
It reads 11.30
